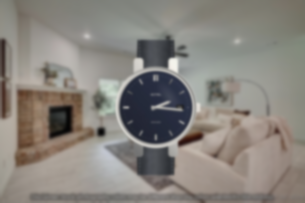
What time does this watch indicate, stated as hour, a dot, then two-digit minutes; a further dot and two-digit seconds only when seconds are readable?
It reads 2.16
